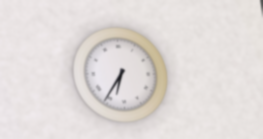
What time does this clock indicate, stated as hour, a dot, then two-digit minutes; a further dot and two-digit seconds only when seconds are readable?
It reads 6.36
